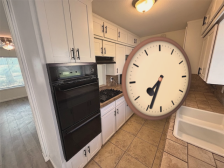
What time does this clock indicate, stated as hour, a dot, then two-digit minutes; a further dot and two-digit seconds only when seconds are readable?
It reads 7.34
